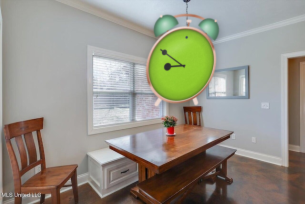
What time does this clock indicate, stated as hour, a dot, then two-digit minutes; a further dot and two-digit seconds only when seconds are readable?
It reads 8.50
